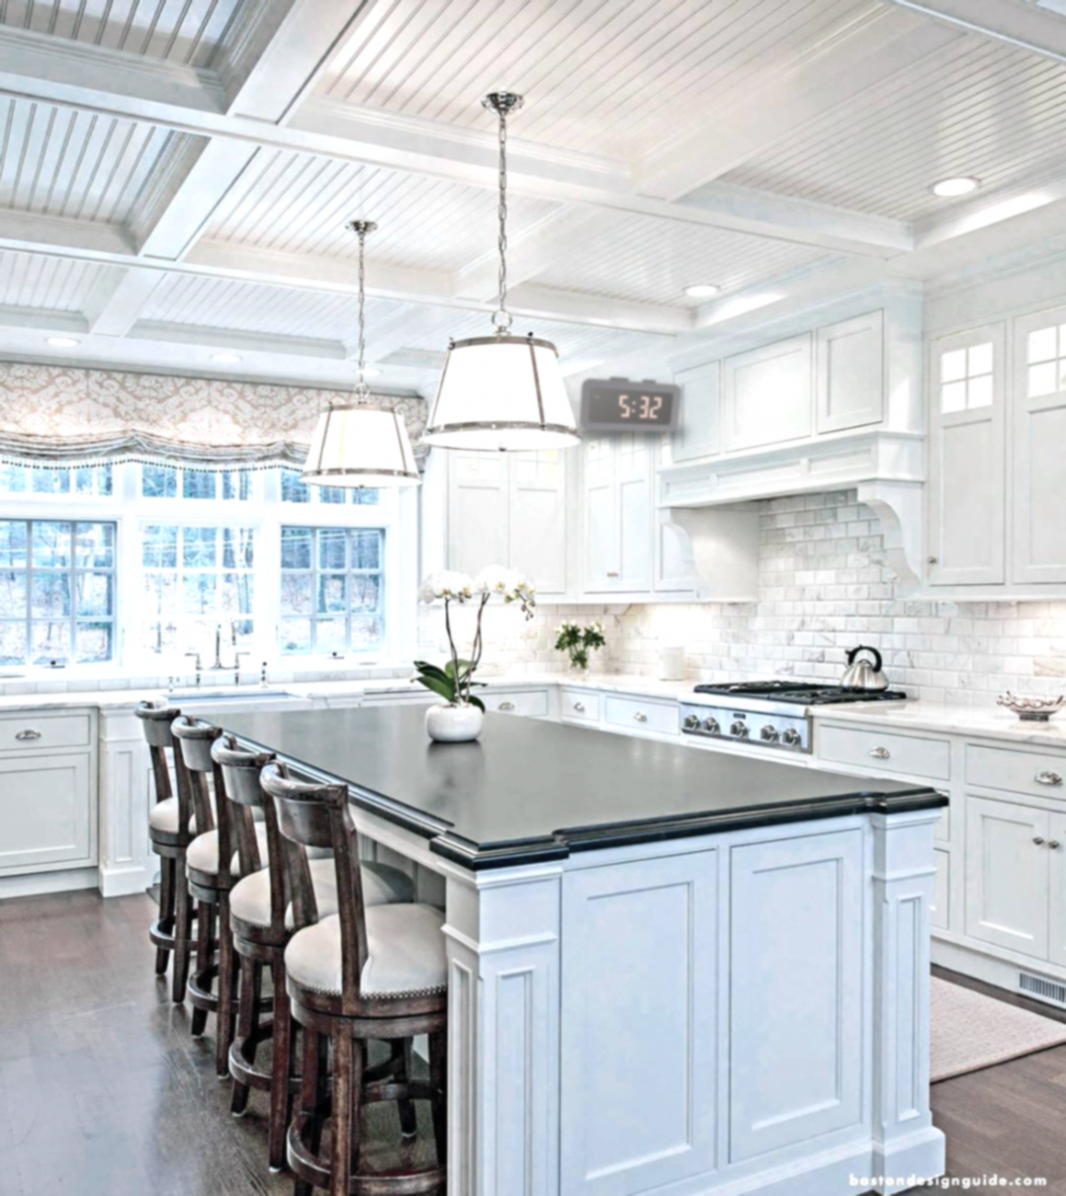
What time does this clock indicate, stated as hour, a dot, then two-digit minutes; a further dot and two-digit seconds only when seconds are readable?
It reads 5.32
